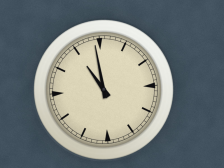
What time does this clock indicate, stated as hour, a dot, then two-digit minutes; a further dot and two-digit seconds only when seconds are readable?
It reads 10.59
